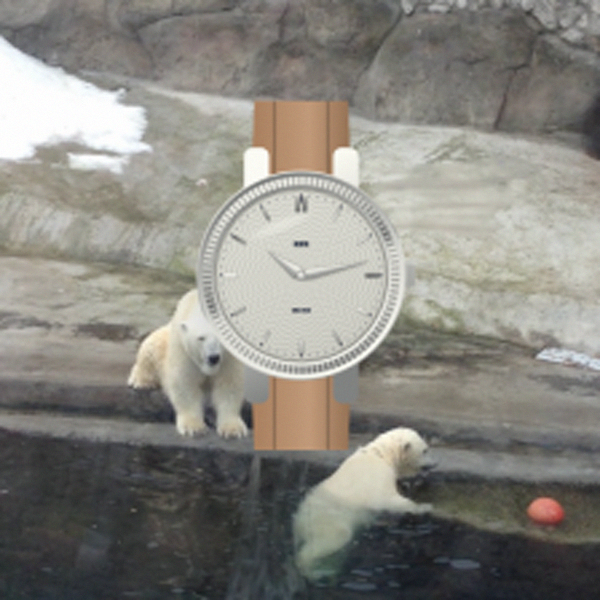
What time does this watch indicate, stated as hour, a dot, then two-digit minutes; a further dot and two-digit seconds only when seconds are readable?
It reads 10.13
